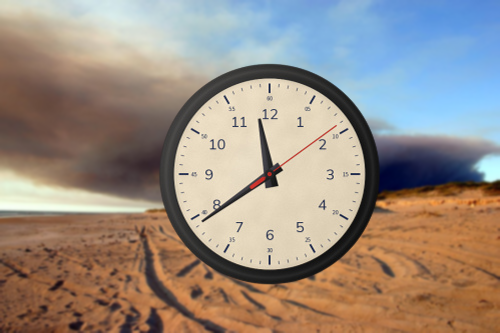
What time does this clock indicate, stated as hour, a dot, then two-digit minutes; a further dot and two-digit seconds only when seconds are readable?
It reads 11.39.09
